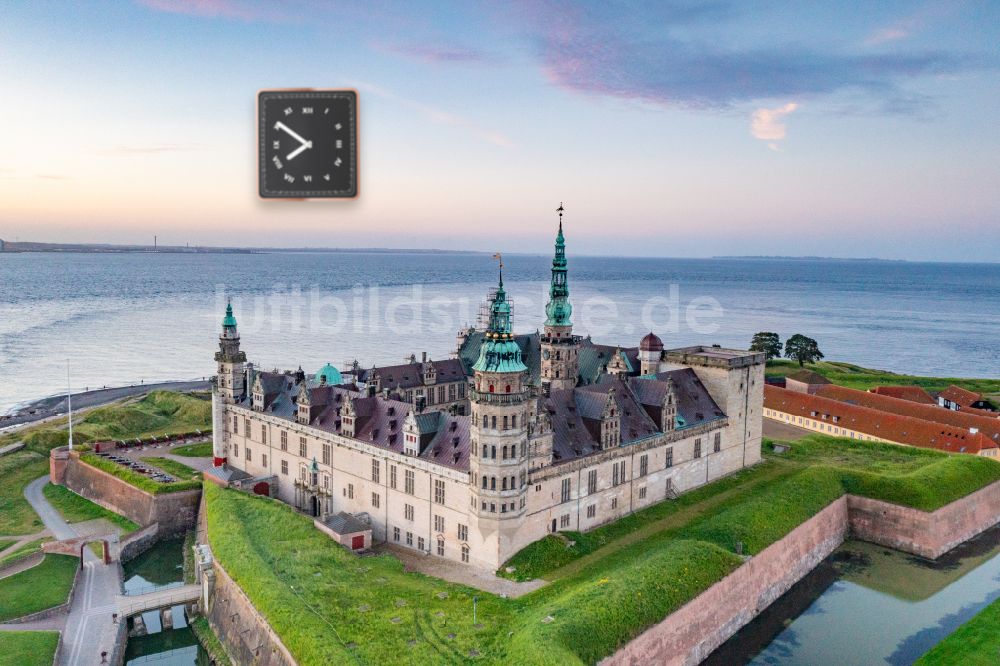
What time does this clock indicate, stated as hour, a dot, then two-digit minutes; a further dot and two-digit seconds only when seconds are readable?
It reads 7.51
